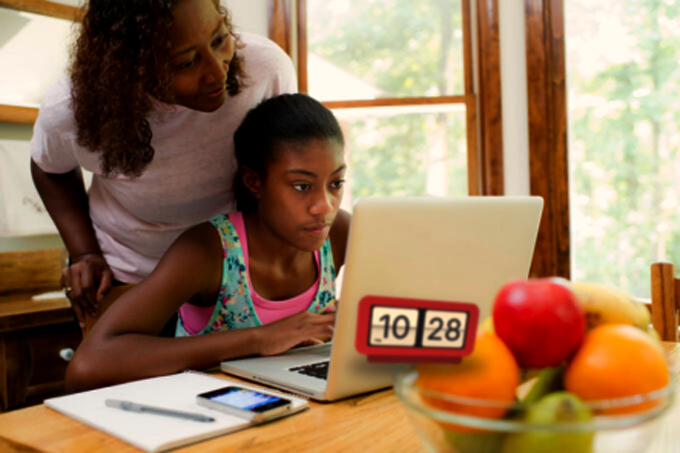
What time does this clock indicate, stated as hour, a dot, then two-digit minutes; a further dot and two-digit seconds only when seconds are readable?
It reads 10.28
